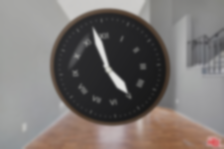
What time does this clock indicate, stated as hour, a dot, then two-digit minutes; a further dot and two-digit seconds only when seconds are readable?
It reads 4.58
